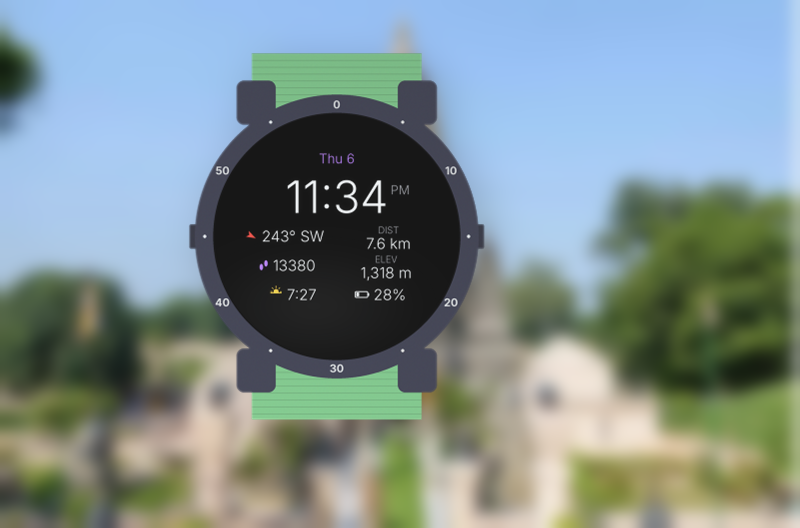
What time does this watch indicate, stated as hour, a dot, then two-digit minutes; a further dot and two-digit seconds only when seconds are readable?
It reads 11.34
